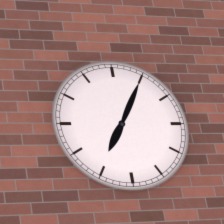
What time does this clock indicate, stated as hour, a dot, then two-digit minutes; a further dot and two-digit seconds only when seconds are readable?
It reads 7.05
